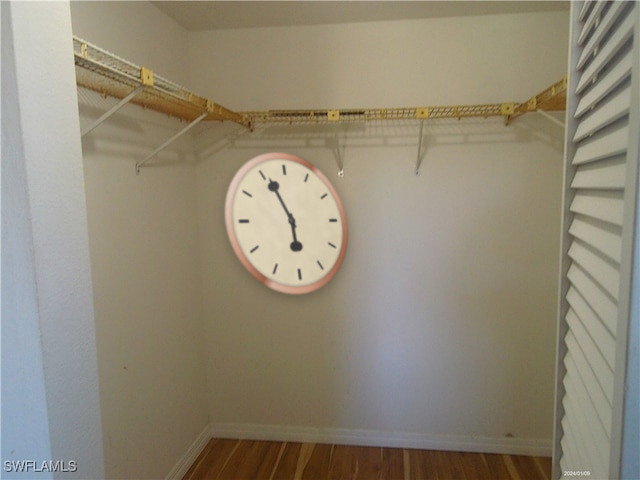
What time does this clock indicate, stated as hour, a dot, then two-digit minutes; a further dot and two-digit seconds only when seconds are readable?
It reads 5.56
